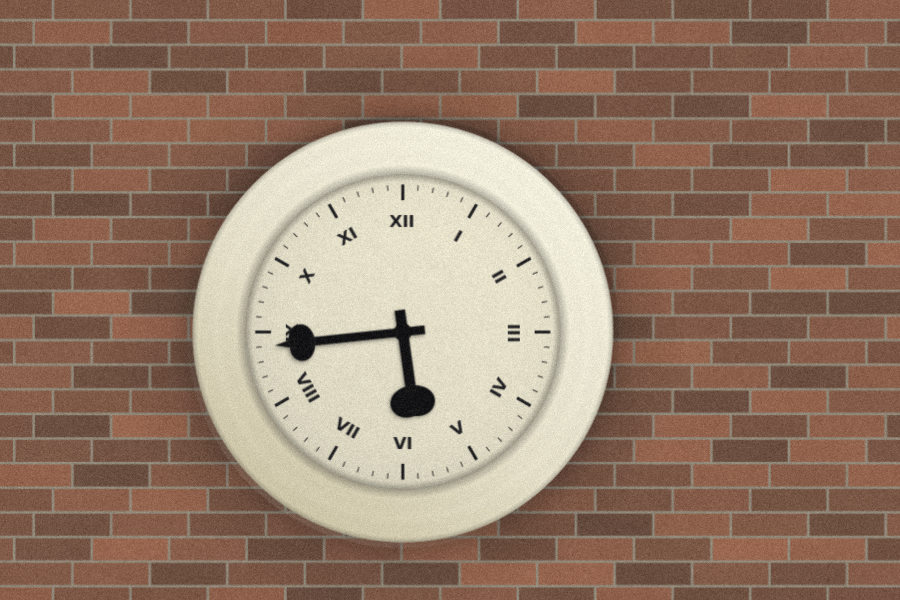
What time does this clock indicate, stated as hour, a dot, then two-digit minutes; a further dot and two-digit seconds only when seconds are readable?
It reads 5.44
